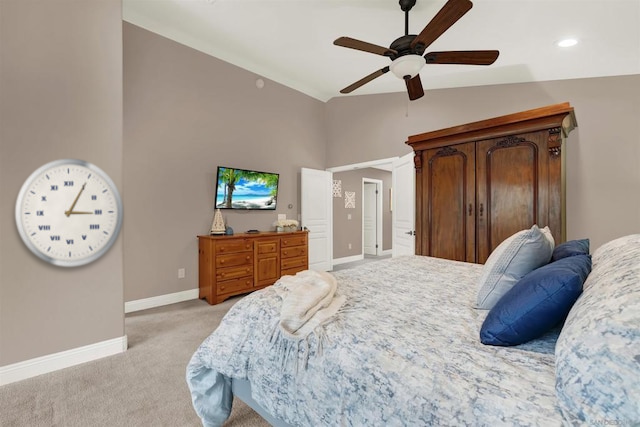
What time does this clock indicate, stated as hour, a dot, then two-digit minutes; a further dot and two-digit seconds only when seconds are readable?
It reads 3.05
